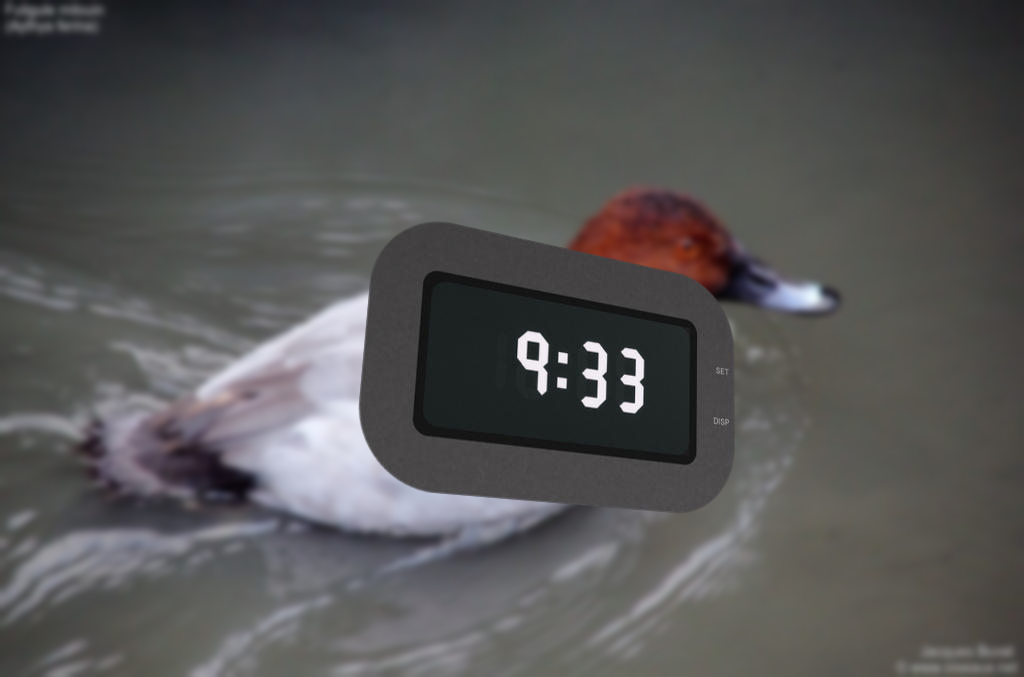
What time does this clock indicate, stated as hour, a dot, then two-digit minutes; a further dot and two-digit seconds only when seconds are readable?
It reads 9.33
